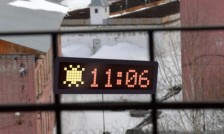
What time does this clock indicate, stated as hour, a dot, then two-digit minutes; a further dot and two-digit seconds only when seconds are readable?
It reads 11.06
